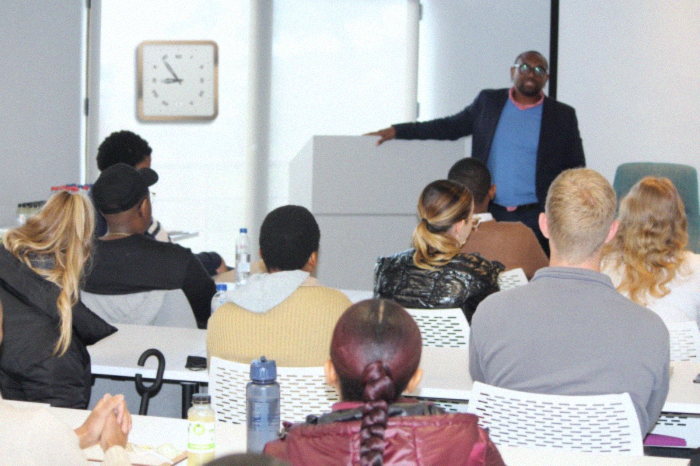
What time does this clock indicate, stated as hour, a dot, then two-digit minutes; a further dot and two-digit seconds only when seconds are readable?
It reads 8.54
